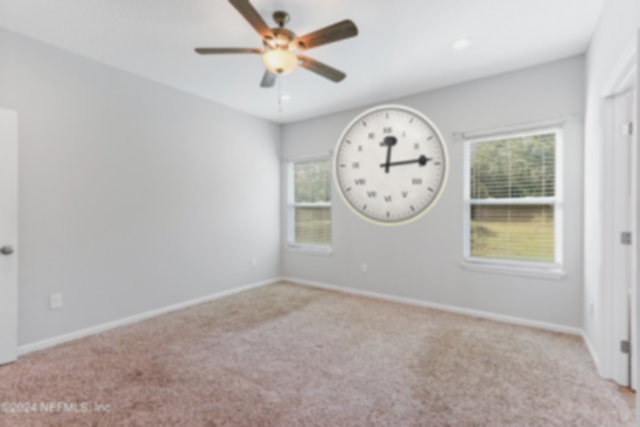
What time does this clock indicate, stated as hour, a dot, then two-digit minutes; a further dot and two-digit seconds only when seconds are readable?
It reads 12.14
